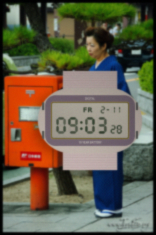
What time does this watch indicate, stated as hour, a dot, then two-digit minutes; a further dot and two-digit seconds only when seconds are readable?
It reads 9.03
